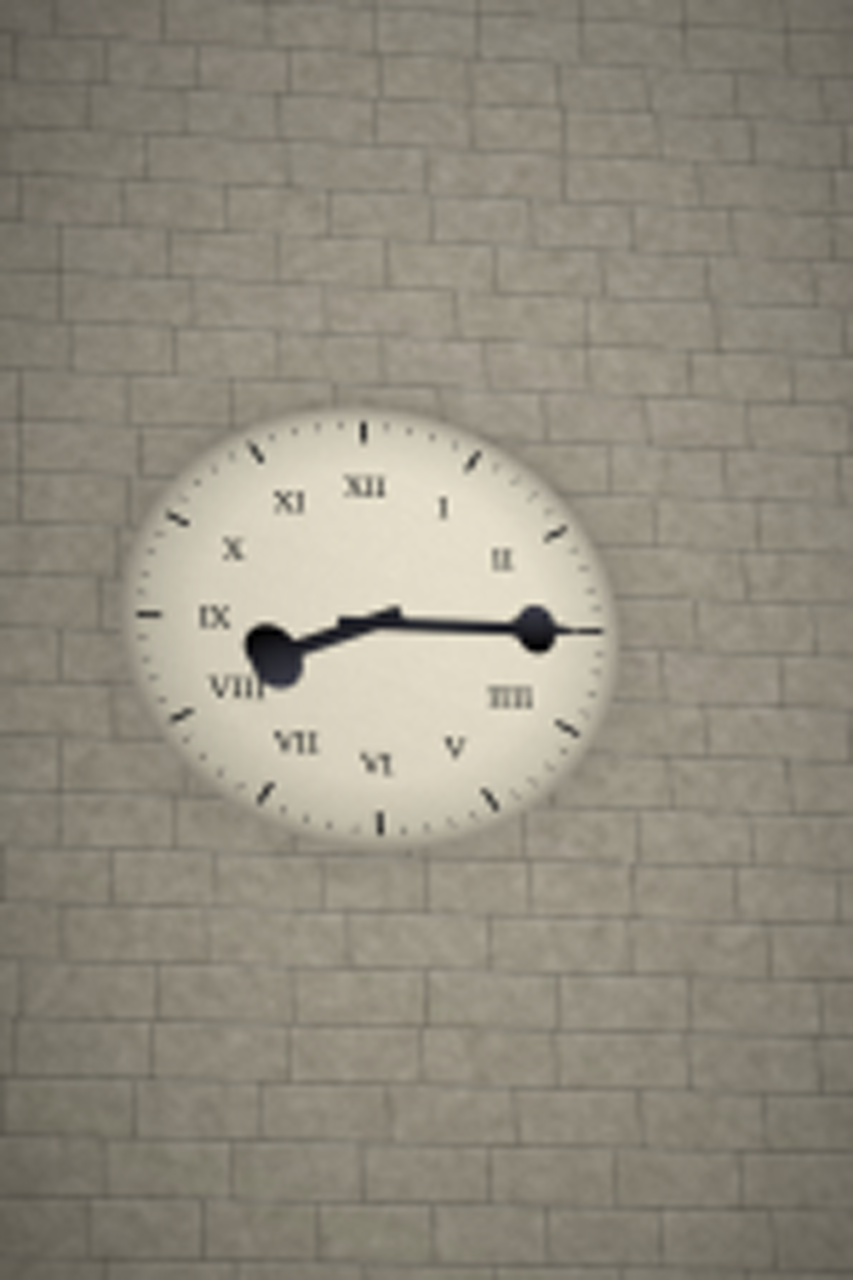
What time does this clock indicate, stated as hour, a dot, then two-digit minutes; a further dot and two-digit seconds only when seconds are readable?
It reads 8.15
